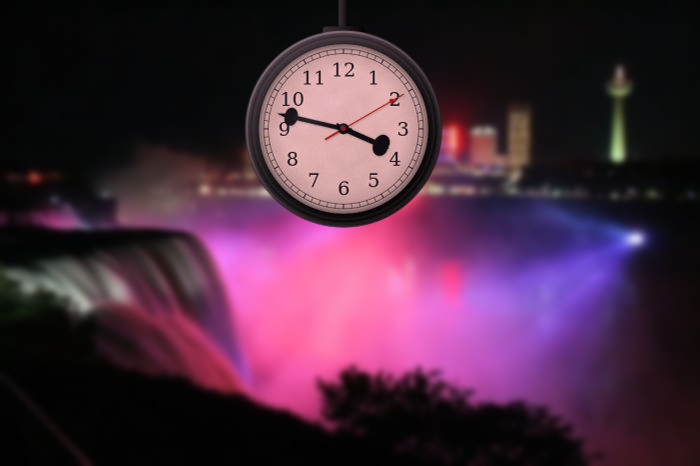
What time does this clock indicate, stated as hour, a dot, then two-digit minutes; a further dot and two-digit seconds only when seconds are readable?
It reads 3.47.10
